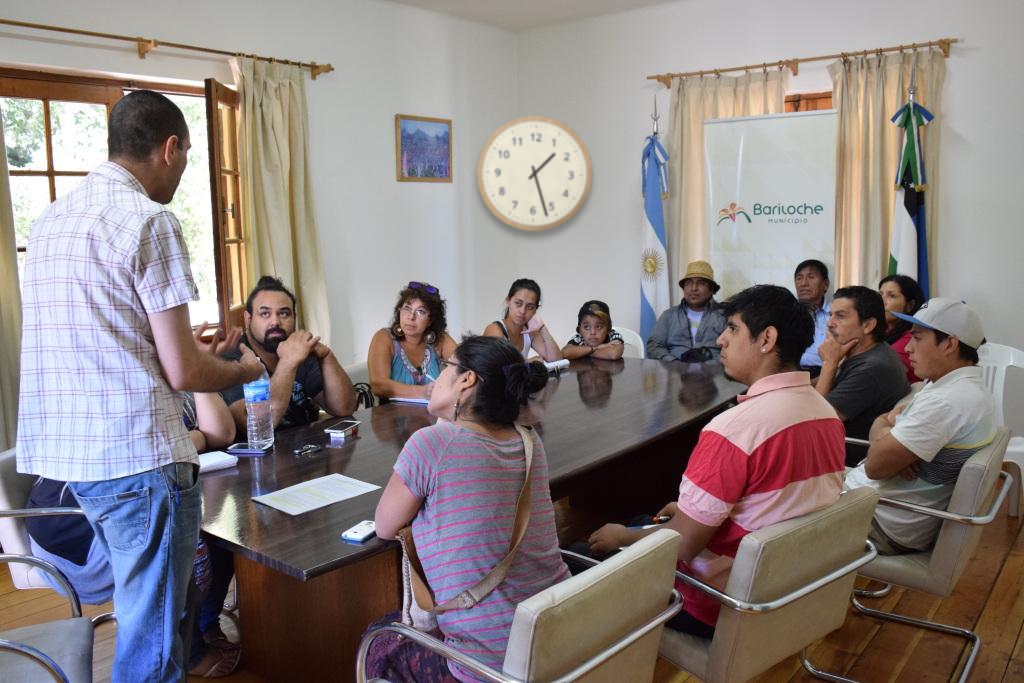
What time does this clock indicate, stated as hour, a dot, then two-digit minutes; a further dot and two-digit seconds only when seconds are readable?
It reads 1.27
